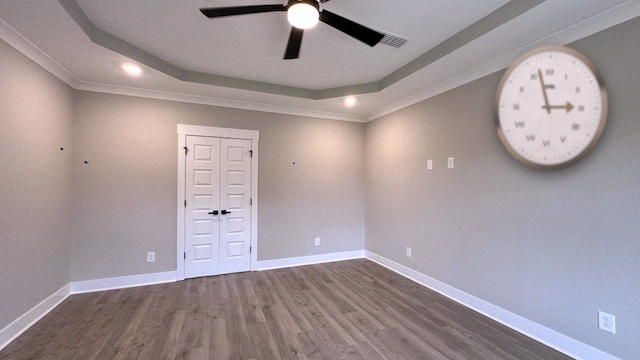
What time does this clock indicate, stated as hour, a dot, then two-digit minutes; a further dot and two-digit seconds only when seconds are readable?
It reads 2.57
